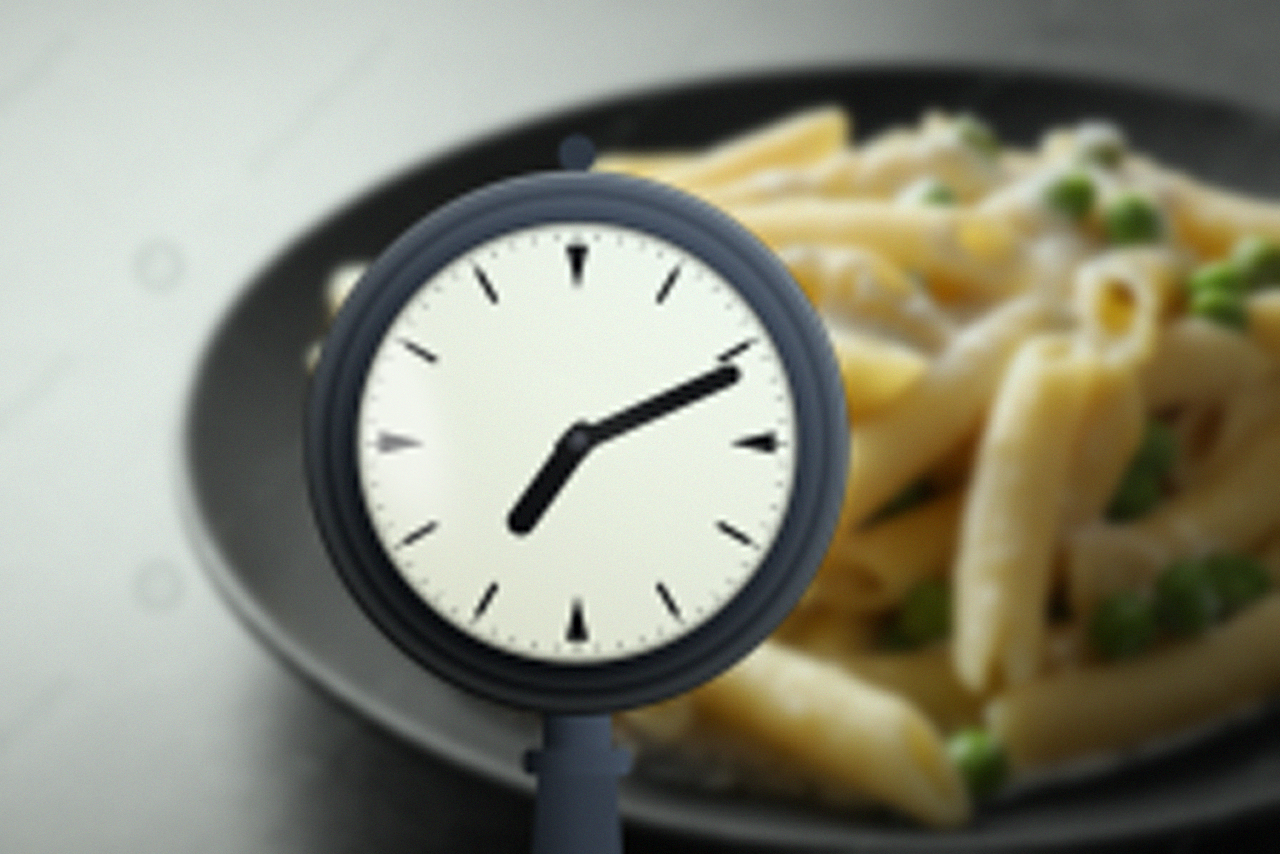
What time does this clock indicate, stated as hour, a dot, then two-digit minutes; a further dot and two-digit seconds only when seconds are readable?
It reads 7.11
